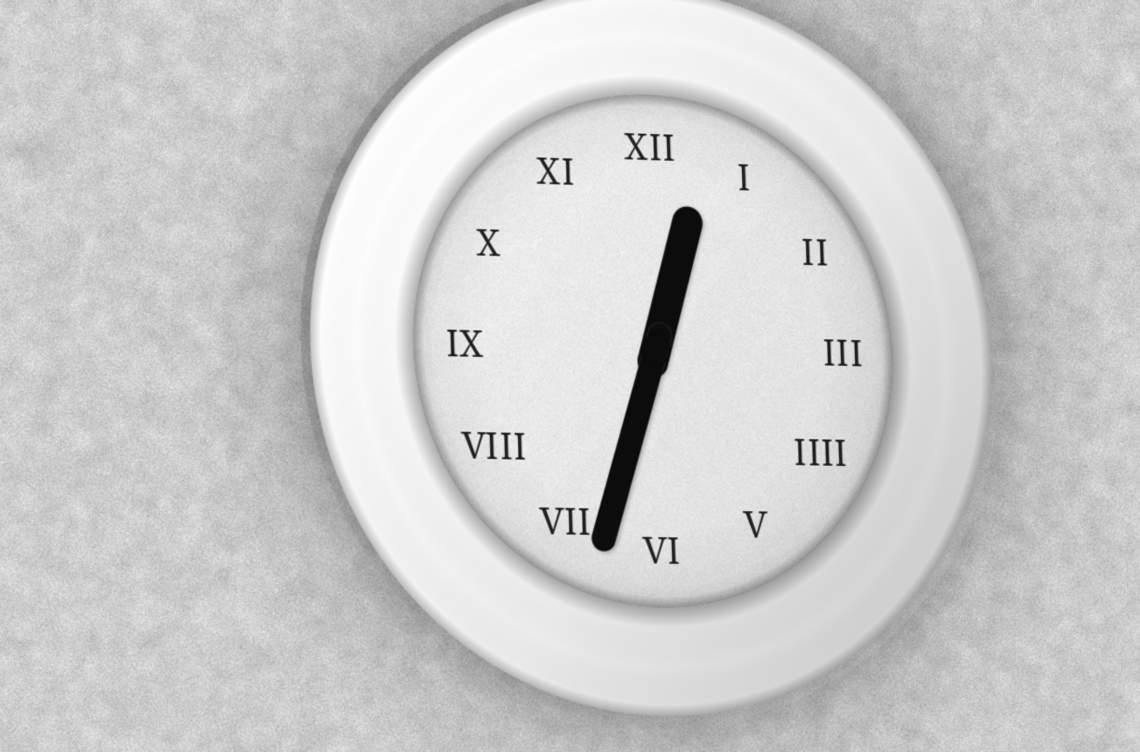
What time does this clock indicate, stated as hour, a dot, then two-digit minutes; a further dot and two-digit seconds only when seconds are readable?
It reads 12.33
